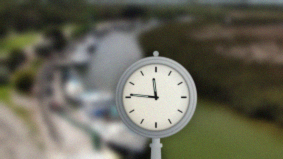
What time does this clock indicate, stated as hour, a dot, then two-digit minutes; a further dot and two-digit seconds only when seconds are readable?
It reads 11.46
